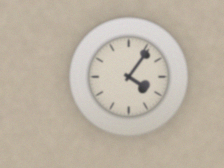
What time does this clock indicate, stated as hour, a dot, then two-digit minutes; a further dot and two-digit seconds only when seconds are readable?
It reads 4.06
